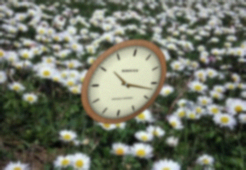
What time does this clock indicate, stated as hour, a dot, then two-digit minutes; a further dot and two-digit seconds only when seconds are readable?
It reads 10.17
